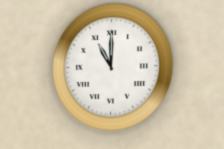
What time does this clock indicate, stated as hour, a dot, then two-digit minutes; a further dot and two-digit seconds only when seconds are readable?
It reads 11.00
